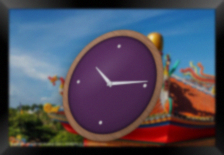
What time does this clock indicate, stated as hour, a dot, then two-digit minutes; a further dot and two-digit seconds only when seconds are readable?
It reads 10.14
